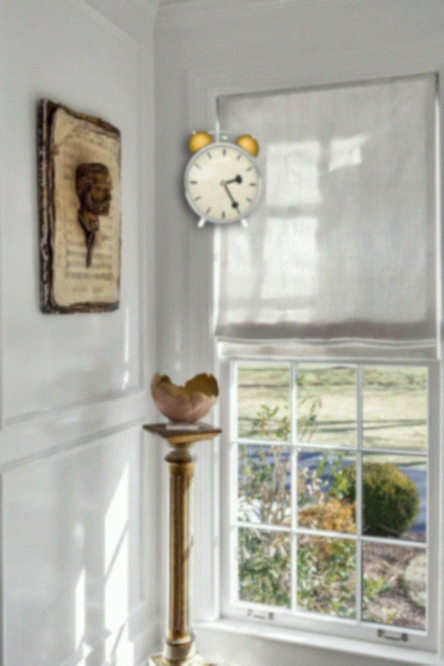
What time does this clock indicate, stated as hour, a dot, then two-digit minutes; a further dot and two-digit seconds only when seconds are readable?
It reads 2.25
